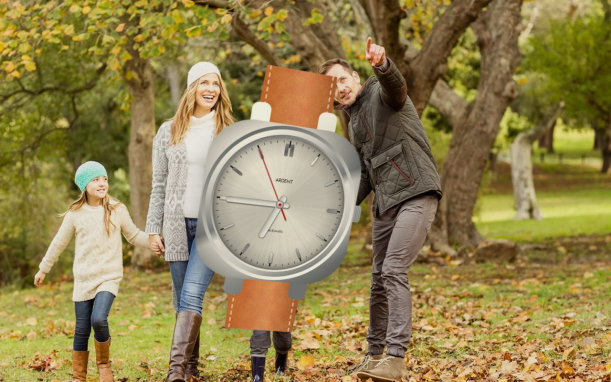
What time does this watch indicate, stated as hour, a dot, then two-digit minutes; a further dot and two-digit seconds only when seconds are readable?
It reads 6.44.55
